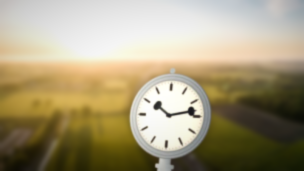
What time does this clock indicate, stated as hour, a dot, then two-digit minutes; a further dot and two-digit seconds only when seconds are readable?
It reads 10.13
